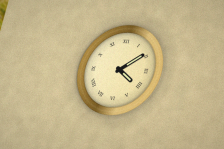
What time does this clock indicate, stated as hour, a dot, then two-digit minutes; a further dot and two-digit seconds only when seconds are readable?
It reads 4.09
